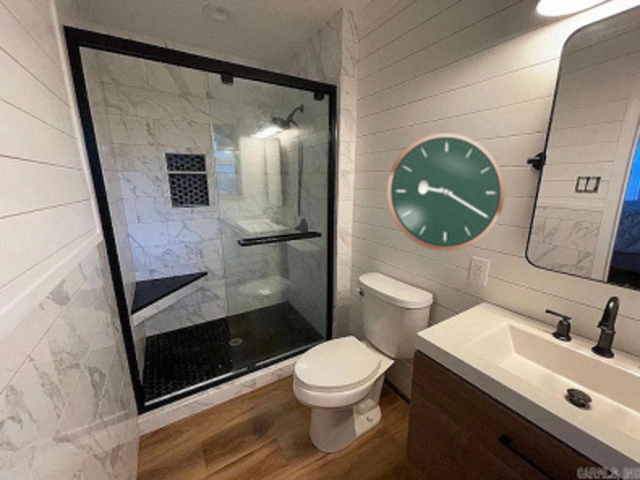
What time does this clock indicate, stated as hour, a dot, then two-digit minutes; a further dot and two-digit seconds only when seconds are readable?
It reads 9.20
